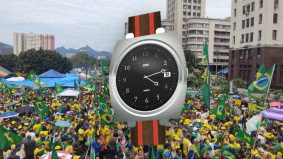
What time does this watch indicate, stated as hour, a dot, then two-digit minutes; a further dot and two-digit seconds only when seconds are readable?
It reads 4.13
